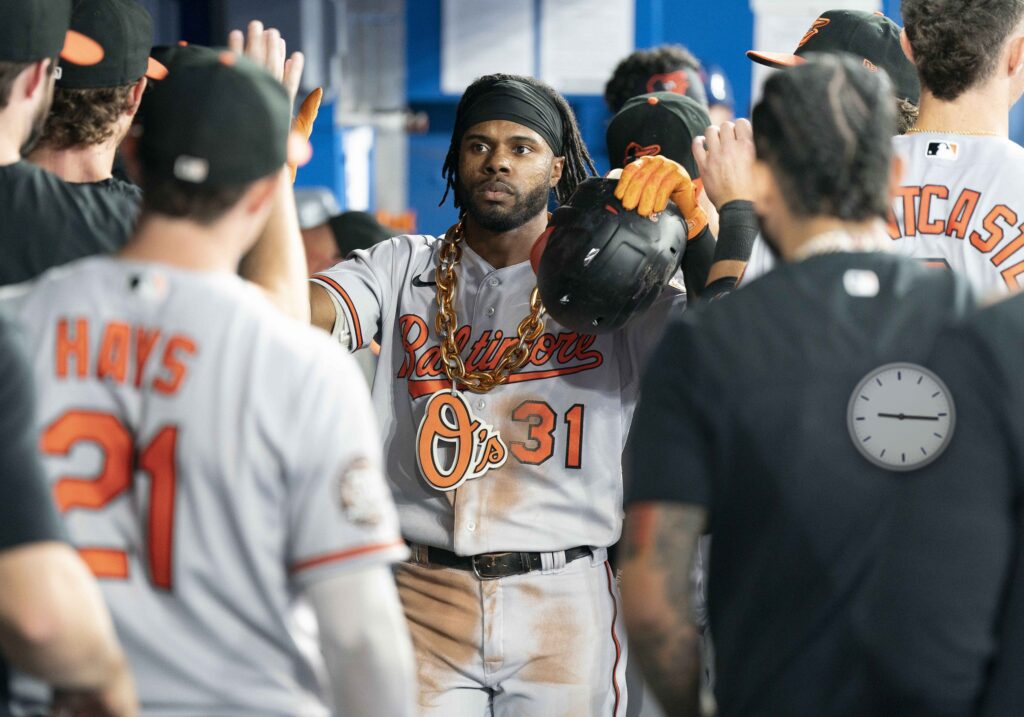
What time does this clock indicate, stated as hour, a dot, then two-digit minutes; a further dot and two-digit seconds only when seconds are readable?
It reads 9.16
